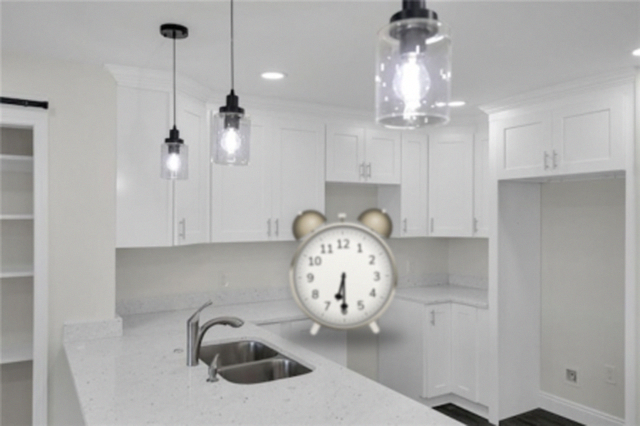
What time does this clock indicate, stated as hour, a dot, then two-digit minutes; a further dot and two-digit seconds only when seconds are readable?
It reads 6.30
